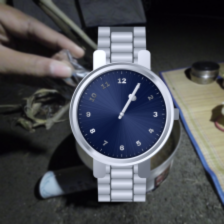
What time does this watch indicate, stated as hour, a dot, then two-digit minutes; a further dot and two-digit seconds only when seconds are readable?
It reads 1.05
